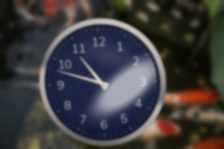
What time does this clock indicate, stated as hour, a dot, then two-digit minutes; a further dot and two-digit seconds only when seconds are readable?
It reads 10.48
